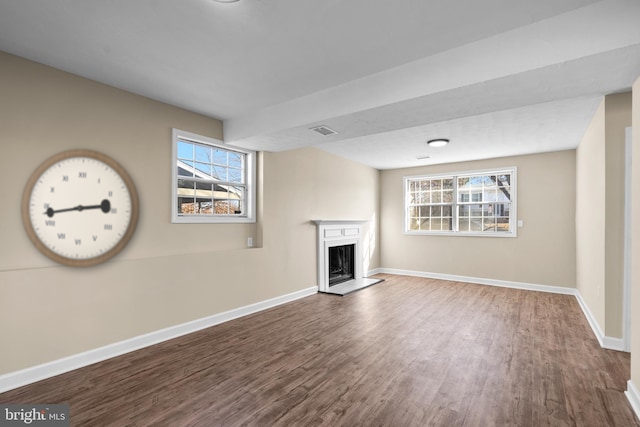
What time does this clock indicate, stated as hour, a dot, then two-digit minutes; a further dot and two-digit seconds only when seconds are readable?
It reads 2.43
